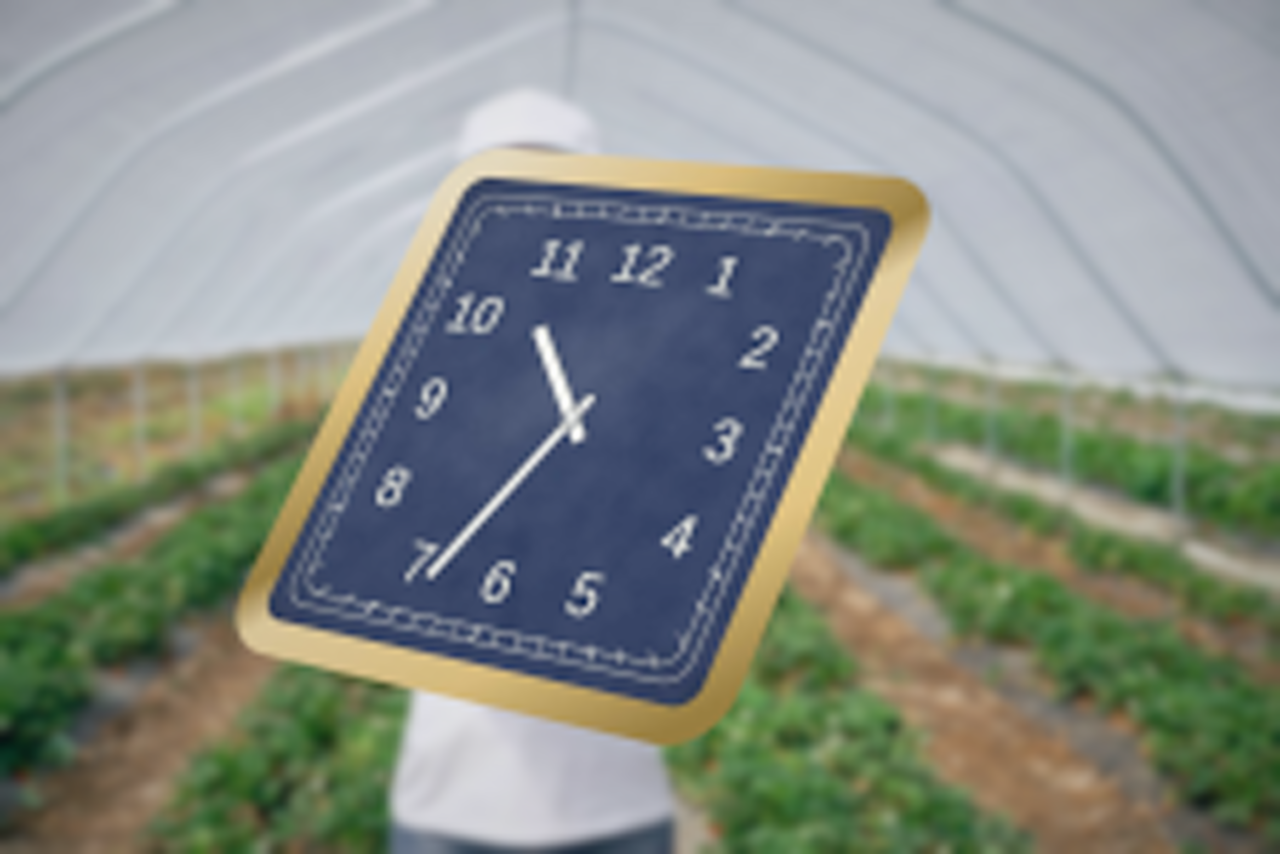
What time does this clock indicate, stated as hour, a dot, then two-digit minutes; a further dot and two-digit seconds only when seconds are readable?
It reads 10.34
